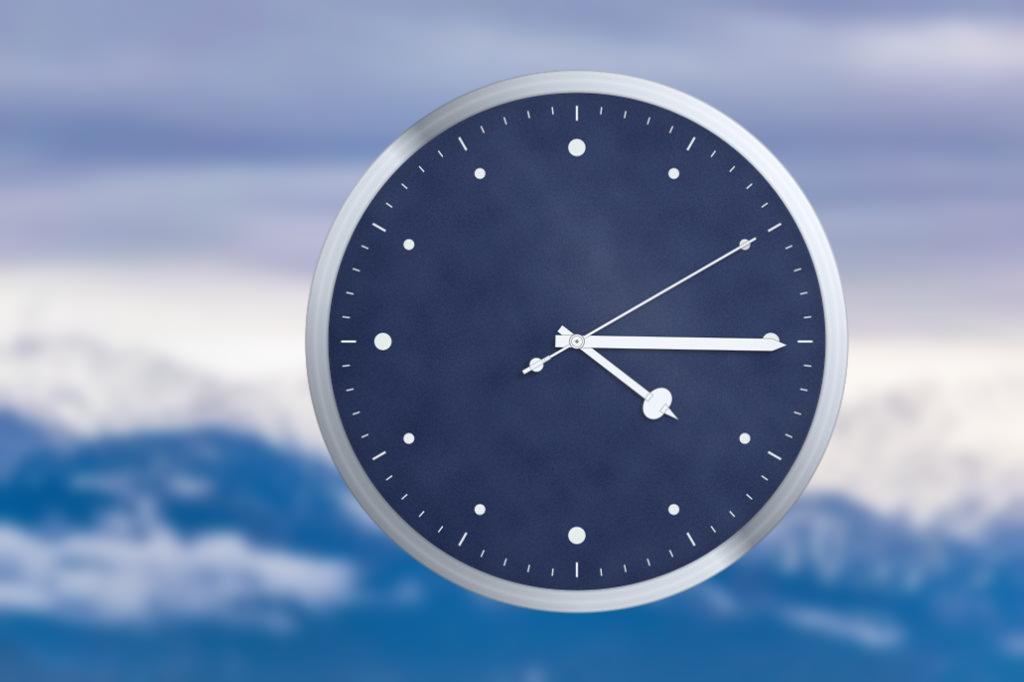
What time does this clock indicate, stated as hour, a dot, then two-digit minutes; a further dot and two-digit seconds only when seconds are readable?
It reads 4.15.10
